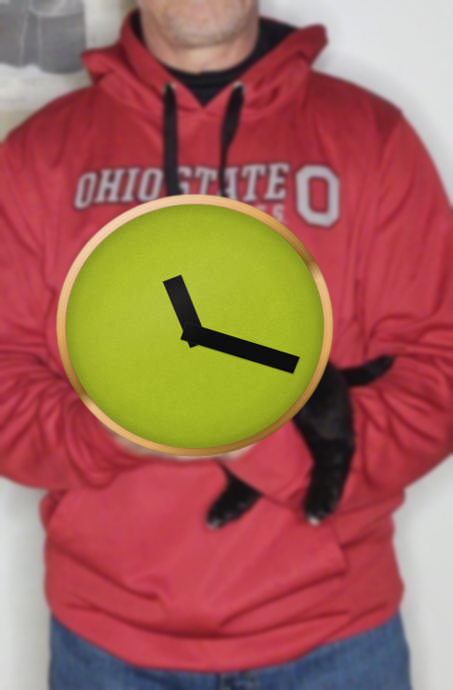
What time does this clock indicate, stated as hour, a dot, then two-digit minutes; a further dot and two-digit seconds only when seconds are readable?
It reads 11.18
